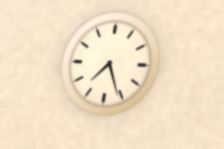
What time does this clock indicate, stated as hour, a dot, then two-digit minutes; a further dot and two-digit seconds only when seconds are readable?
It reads 7.26
